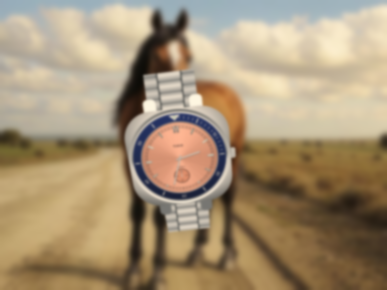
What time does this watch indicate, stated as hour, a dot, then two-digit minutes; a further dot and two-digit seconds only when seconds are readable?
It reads 2.33
